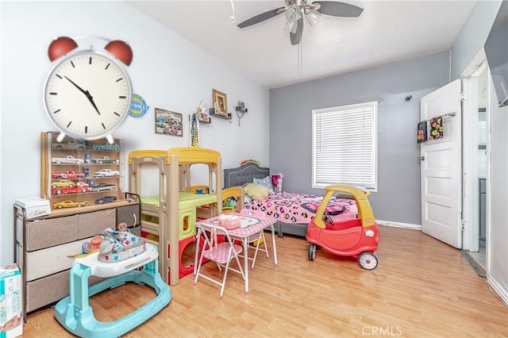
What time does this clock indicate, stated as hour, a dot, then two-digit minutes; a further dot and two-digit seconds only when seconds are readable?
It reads 4.51
